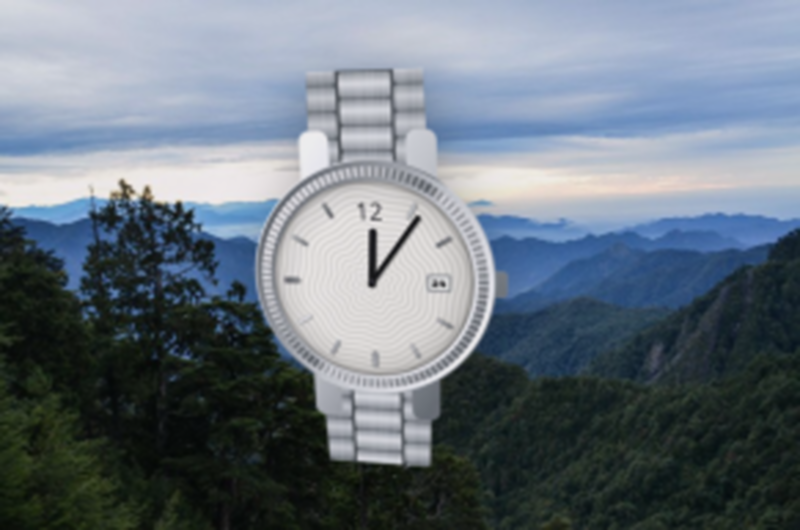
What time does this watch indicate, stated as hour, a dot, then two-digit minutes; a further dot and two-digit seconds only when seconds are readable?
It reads 12.06
